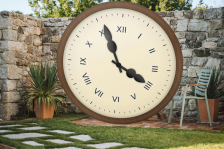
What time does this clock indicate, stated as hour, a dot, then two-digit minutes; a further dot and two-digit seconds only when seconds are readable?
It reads 3.56
